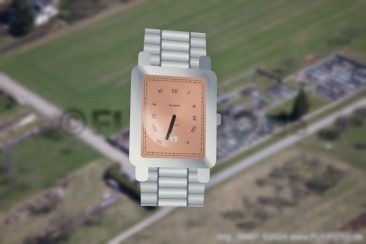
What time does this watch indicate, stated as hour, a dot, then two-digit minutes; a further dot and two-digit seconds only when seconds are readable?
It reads 6.33
